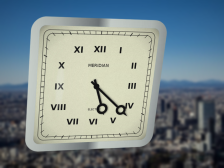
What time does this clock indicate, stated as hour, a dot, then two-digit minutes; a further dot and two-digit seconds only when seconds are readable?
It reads 5.22
